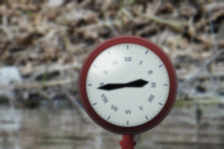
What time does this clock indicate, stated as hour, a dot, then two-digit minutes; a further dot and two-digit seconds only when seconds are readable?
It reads 2.44
